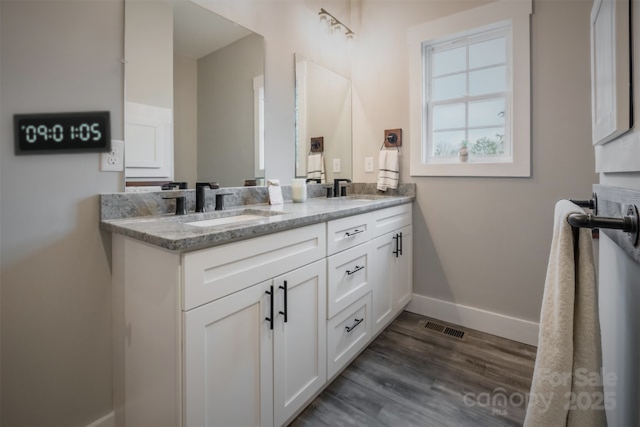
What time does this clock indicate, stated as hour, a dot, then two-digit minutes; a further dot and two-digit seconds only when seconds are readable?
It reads 9.01.05
